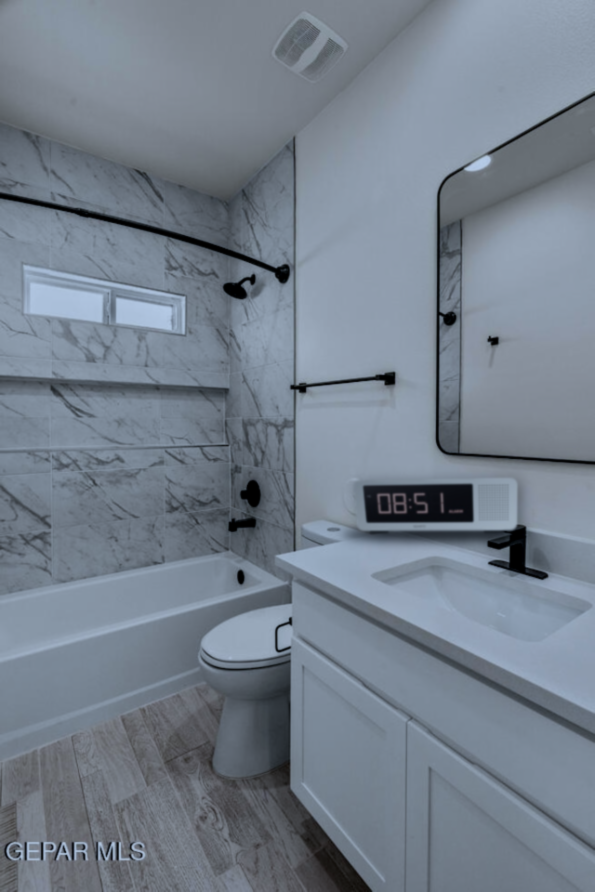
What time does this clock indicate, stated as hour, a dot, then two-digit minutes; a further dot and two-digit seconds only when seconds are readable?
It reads 8.51
